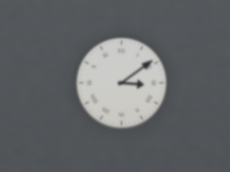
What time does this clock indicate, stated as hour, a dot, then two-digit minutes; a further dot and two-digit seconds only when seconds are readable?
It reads 3.09
